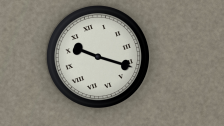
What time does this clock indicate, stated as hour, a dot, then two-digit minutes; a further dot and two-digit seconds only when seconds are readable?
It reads 10.21
